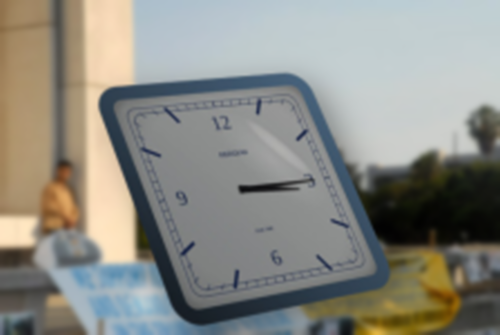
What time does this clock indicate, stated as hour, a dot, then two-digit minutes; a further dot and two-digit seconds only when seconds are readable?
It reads 3.15
